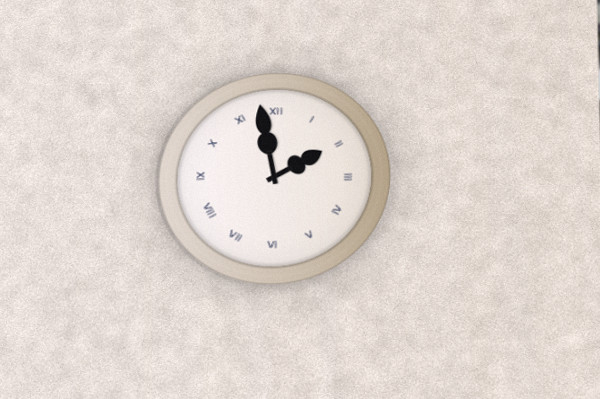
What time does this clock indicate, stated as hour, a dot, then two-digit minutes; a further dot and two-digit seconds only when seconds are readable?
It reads 1.58
